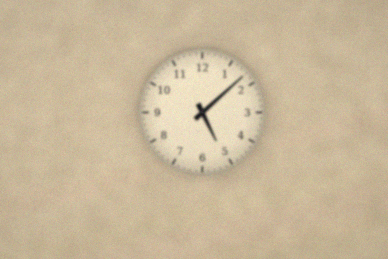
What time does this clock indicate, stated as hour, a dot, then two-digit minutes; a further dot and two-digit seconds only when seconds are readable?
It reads 5.08
